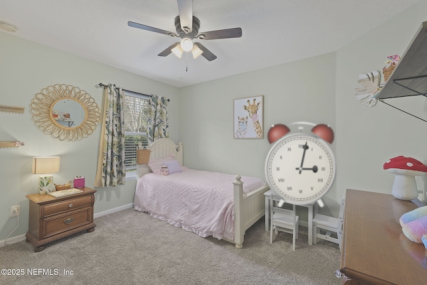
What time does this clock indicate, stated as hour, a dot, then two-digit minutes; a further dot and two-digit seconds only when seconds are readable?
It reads 3.02
